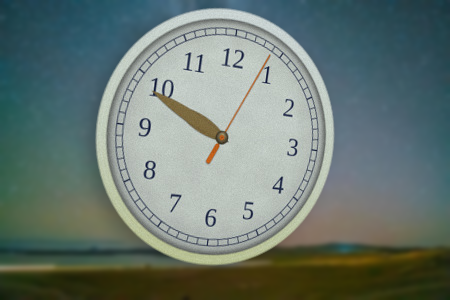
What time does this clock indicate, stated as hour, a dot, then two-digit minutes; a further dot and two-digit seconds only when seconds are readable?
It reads 9.49.04
